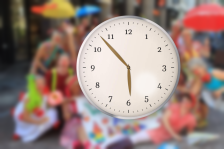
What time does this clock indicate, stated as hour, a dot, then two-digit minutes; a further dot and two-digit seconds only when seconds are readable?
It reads 5.53
